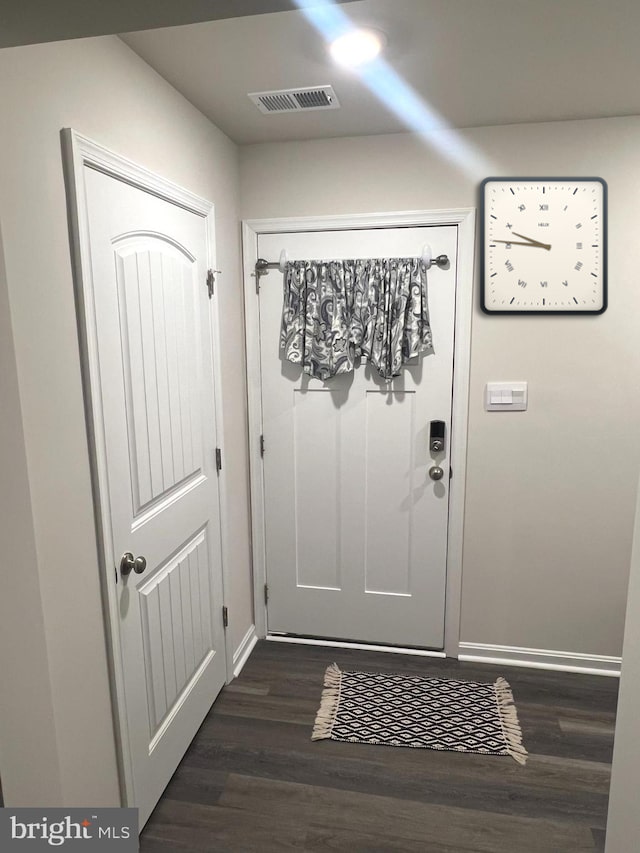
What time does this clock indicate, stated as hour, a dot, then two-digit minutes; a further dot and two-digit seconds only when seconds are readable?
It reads 9.46
